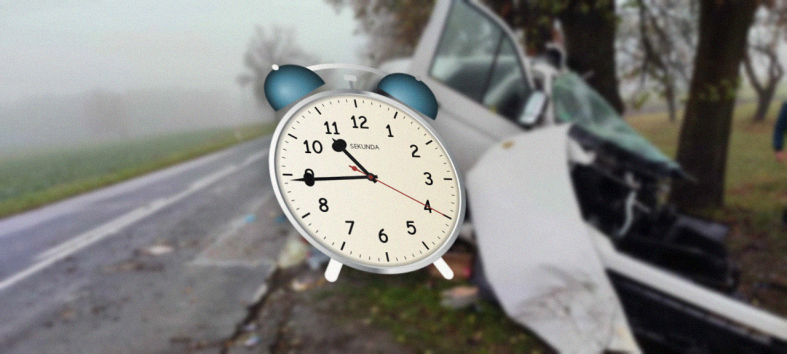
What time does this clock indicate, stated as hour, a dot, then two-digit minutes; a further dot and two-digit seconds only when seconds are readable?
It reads 10.44.20
